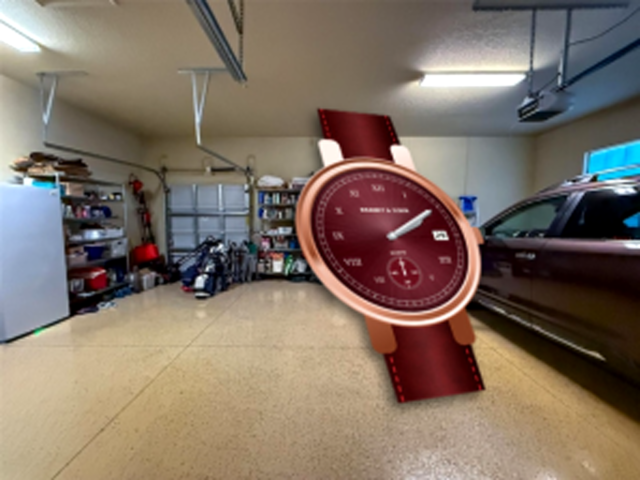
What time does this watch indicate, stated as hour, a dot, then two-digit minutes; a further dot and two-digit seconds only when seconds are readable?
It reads 2.10
